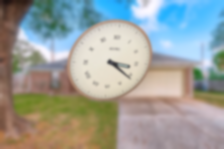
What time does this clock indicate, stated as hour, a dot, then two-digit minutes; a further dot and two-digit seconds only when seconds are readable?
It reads 3.21
